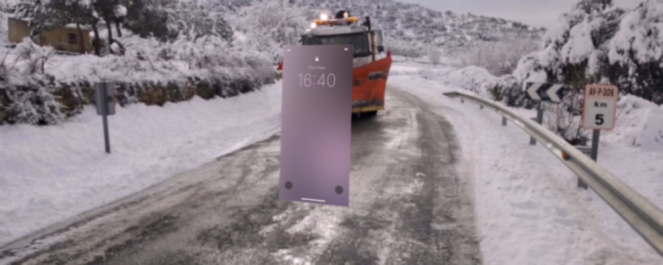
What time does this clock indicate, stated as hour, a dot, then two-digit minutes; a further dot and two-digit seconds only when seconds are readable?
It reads 16.40
